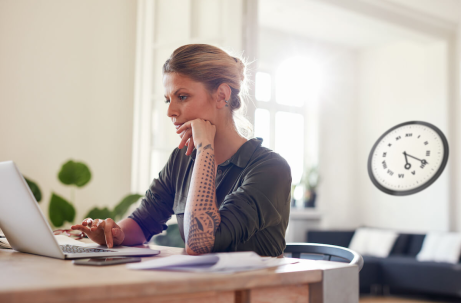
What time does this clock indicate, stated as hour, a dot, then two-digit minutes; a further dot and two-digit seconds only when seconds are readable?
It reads 5.19
